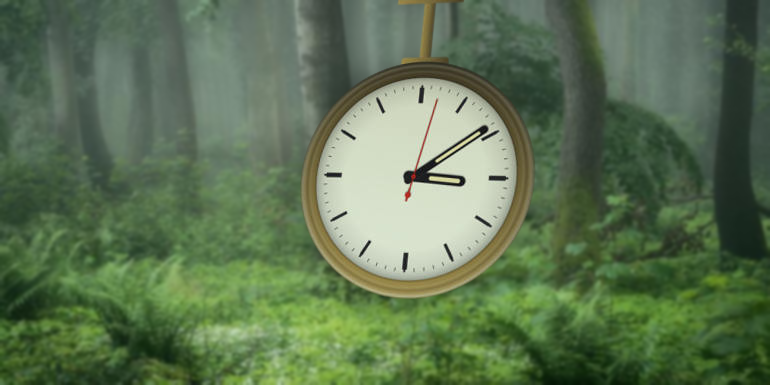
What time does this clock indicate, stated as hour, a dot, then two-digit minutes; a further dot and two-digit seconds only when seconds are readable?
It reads 3.09.02
